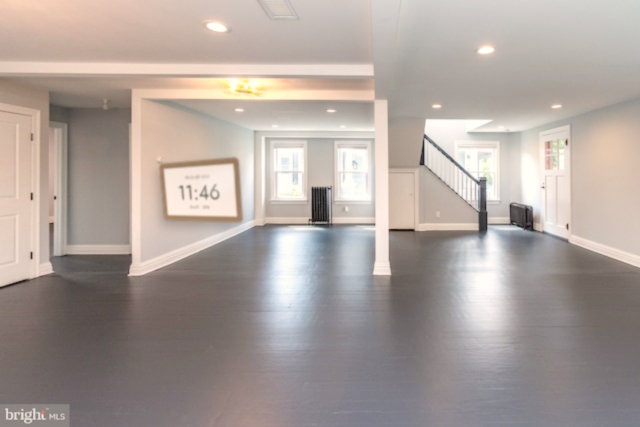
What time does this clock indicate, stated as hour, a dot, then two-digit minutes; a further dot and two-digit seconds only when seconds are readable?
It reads 11.46
